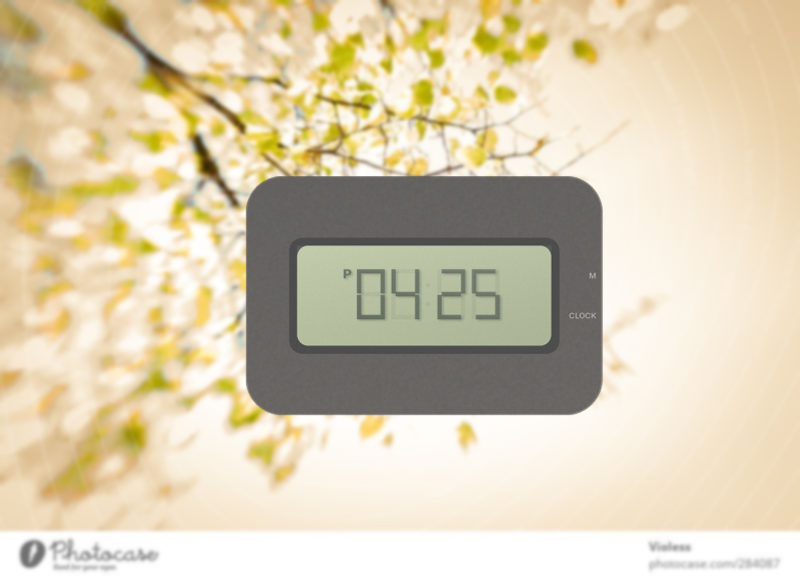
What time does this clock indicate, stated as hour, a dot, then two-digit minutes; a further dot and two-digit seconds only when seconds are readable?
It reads 4.25
